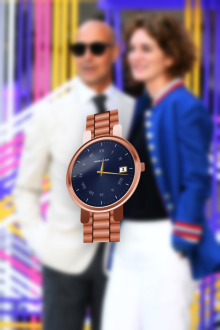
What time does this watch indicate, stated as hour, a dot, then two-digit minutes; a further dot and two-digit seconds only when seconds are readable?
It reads 12.17
